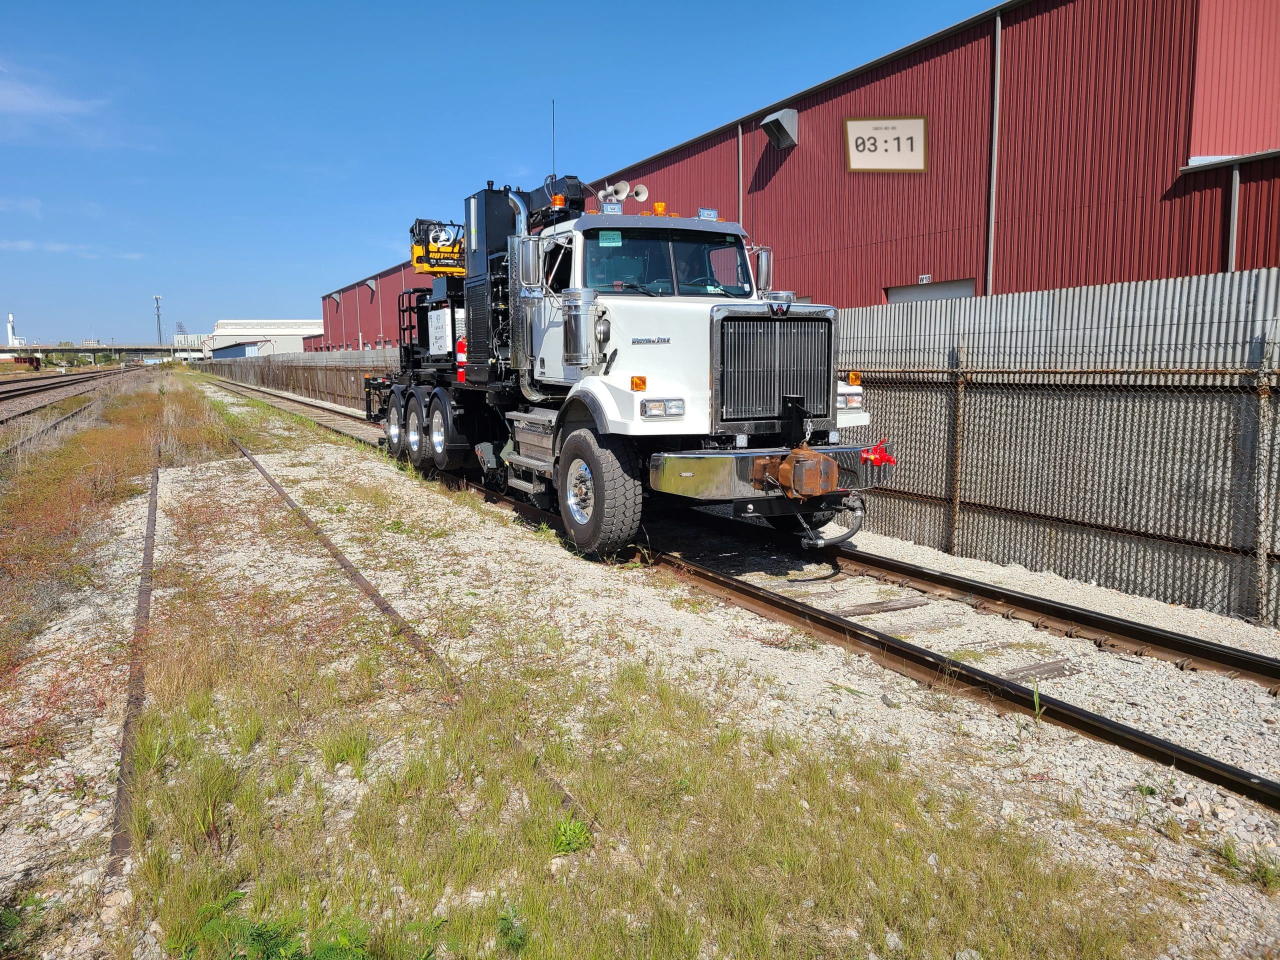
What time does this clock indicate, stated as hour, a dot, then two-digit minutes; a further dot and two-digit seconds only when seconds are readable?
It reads 3.11
